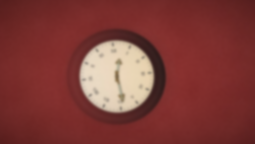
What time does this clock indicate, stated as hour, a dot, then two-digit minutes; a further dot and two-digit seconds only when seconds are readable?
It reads 12.29
